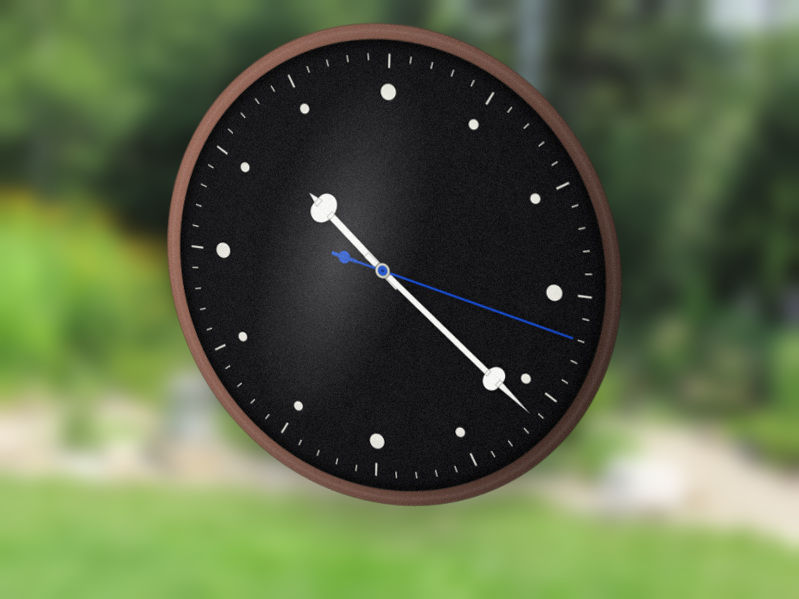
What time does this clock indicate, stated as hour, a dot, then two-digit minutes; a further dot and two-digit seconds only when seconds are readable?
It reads 10.21.17
